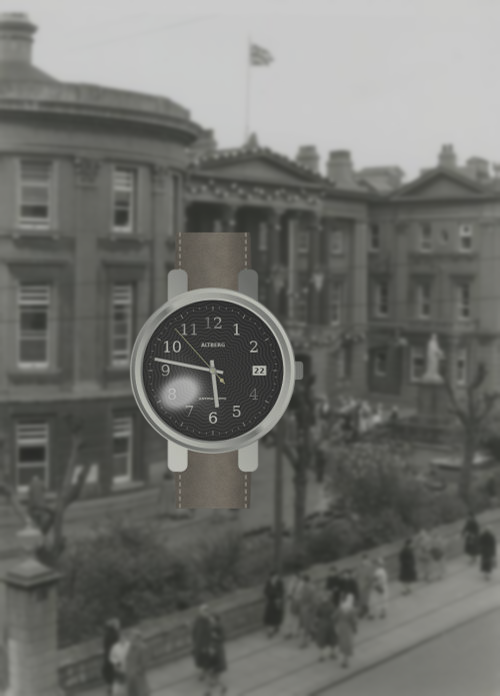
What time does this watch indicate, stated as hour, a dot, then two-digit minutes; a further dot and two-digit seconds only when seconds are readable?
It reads 5.46.53
